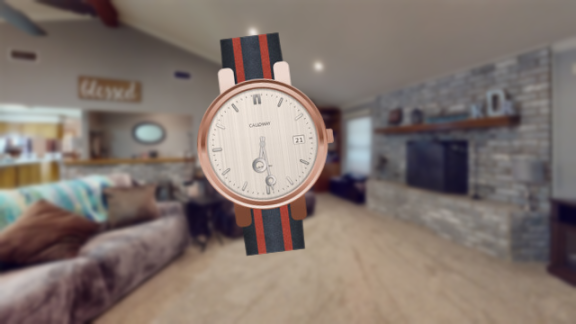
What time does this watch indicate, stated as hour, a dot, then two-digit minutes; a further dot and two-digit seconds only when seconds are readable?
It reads 6.29
